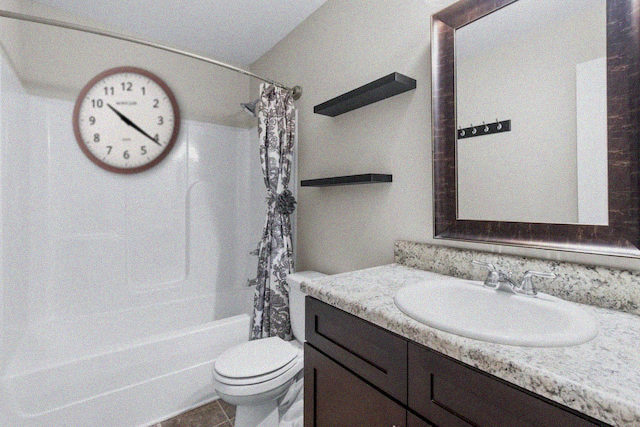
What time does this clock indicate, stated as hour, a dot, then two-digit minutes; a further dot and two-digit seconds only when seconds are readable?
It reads 10.21
